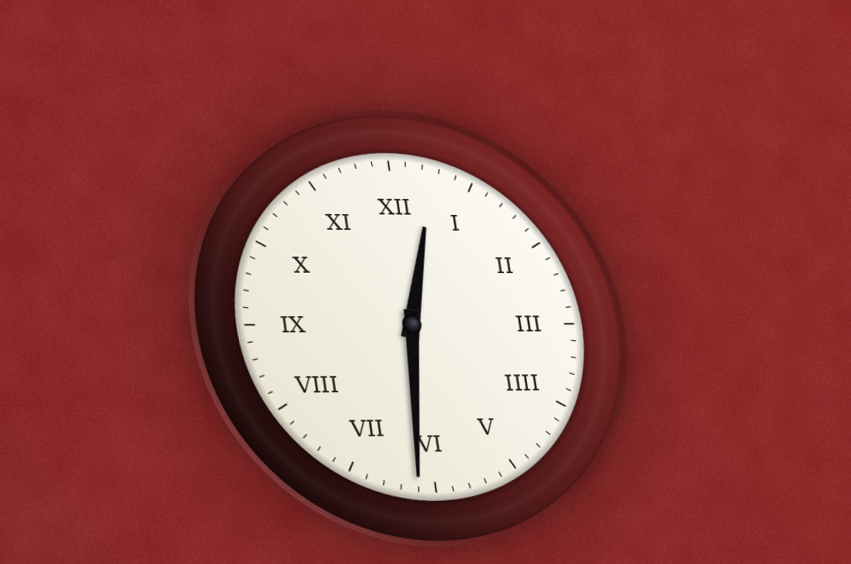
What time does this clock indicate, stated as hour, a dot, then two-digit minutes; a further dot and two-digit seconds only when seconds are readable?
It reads 12.31
